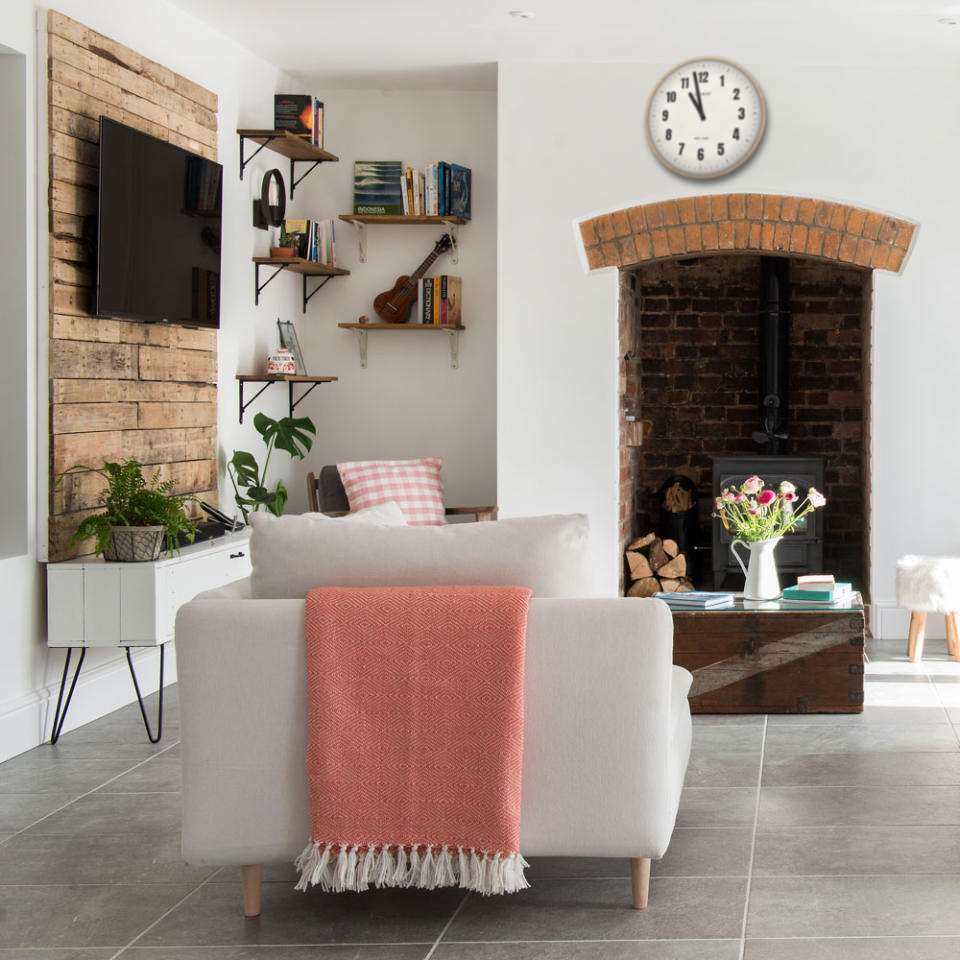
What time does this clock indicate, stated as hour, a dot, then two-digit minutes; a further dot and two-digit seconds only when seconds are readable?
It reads 10.58
